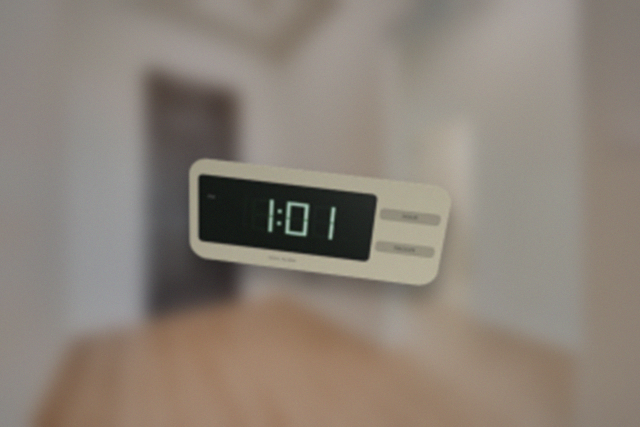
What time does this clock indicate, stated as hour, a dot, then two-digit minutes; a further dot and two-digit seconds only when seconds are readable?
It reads 1.01
